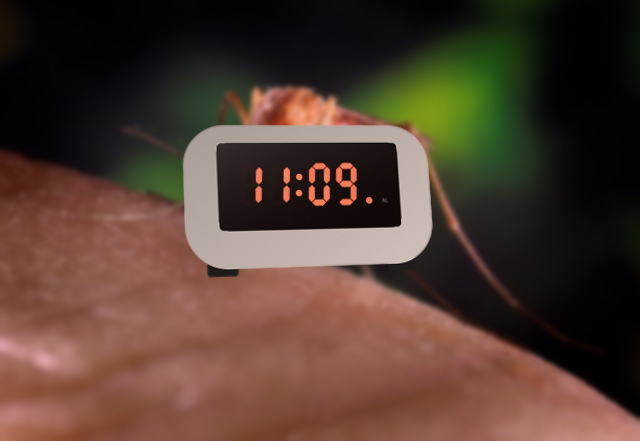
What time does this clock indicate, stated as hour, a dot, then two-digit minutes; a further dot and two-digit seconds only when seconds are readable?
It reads 11.09
